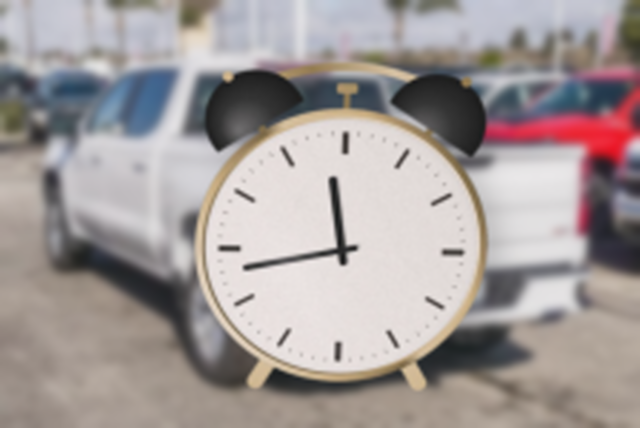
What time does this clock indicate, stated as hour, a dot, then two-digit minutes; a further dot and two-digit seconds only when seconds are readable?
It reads 11.43
